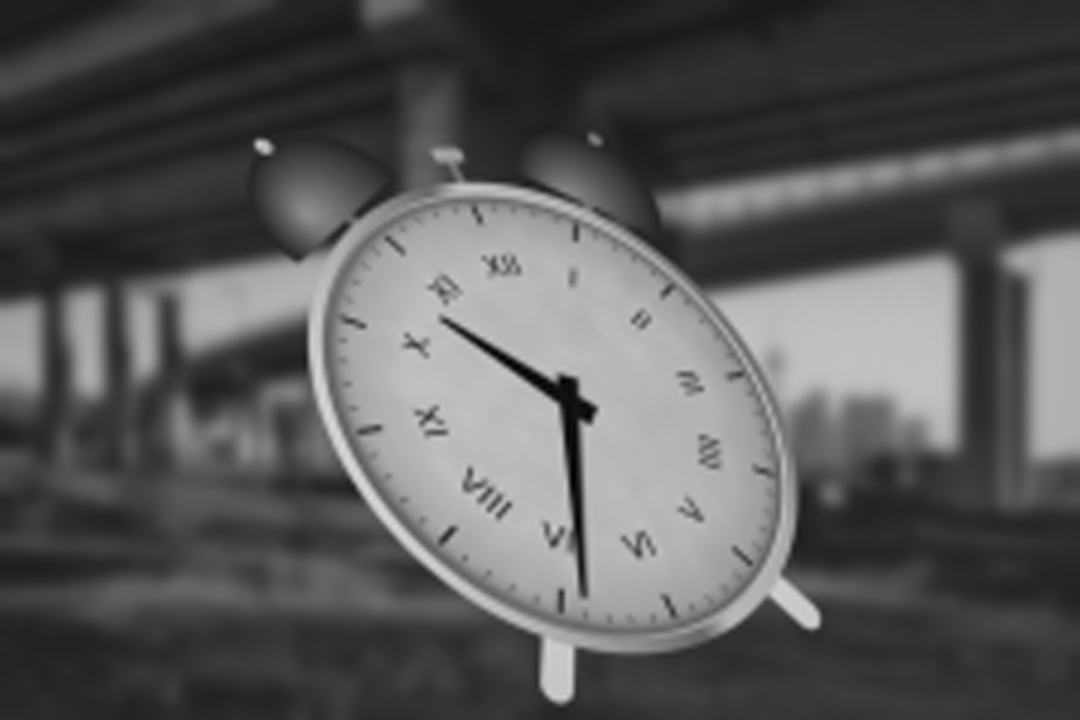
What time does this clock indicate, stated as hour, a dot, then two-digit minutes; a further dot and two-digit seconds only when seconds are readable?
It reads 10.34
